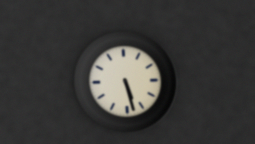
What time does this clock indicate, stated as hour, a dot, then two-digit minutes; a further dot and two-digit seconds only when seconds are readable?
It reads 5.28
